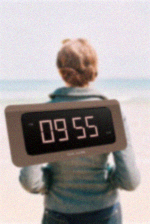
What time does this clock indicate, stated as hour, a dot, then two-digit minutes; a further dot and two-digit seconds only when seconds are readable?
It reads 9.55
